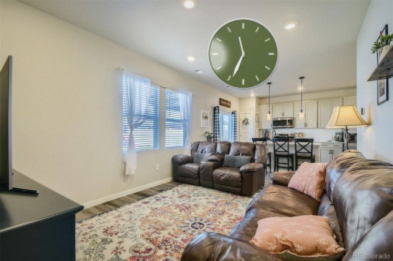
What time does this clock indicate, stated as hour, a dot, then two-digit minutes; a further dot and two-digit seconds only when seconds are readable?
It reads 11.34
